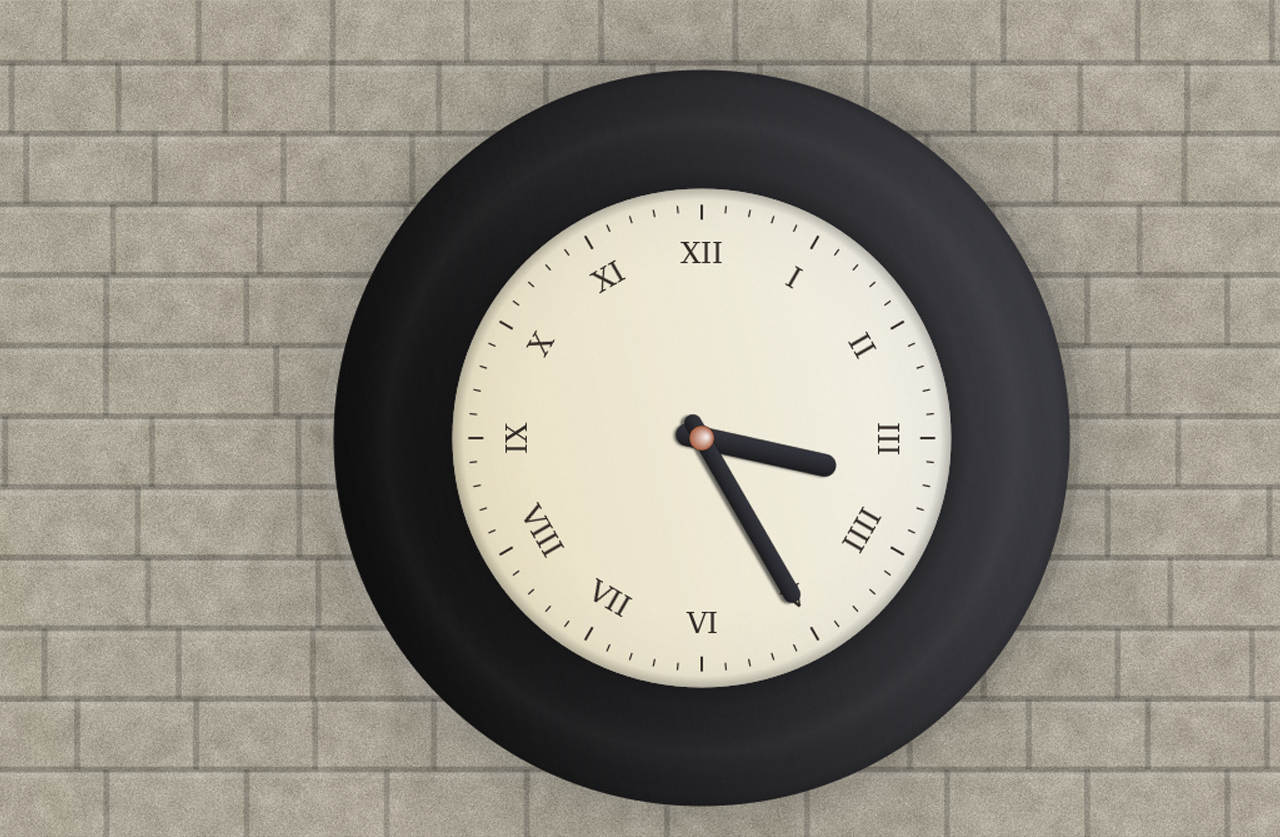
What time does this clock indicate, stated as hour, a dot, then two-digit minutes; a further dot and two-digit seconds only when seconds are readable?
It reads 3.25
